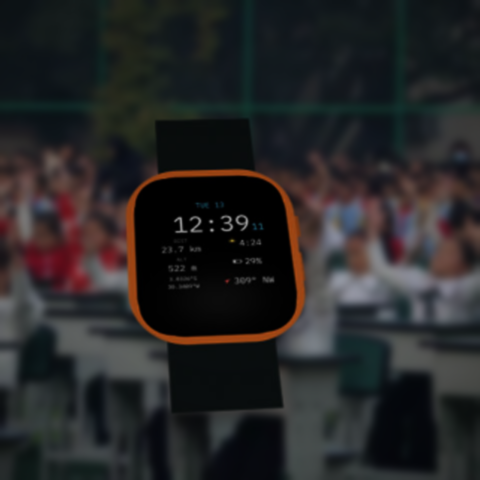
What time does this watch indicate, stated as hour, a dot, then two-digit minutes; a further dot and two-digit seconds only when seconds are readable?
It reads 12.39
